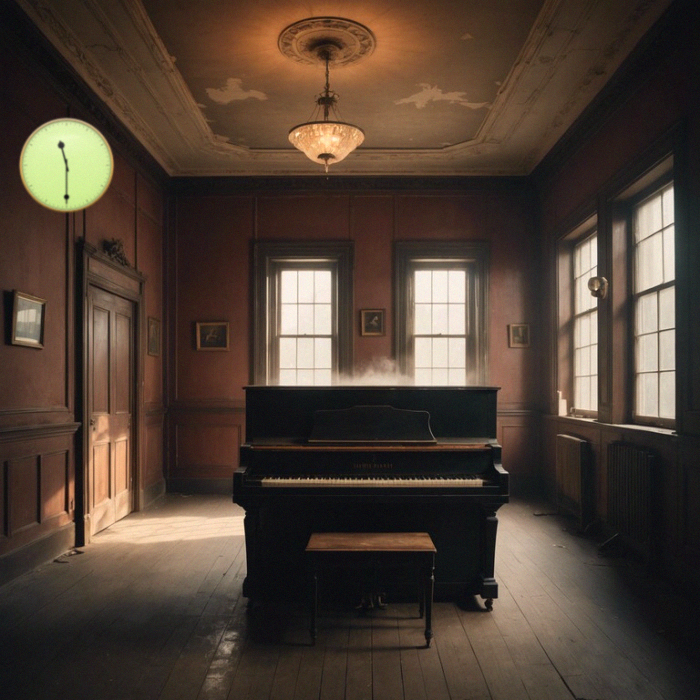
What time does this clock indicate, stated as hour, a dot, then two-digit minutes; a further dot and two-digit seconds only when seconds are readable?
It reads 11.30
